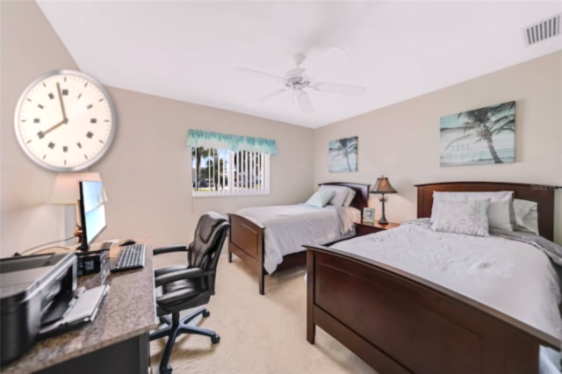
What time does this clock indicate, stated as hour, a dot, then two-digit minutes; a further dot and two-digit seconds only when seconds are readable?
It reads 7.58
